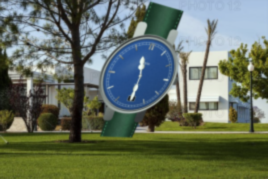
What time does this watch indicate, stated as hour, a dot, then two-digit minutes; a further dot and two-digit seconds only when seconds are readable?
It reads 11.30
